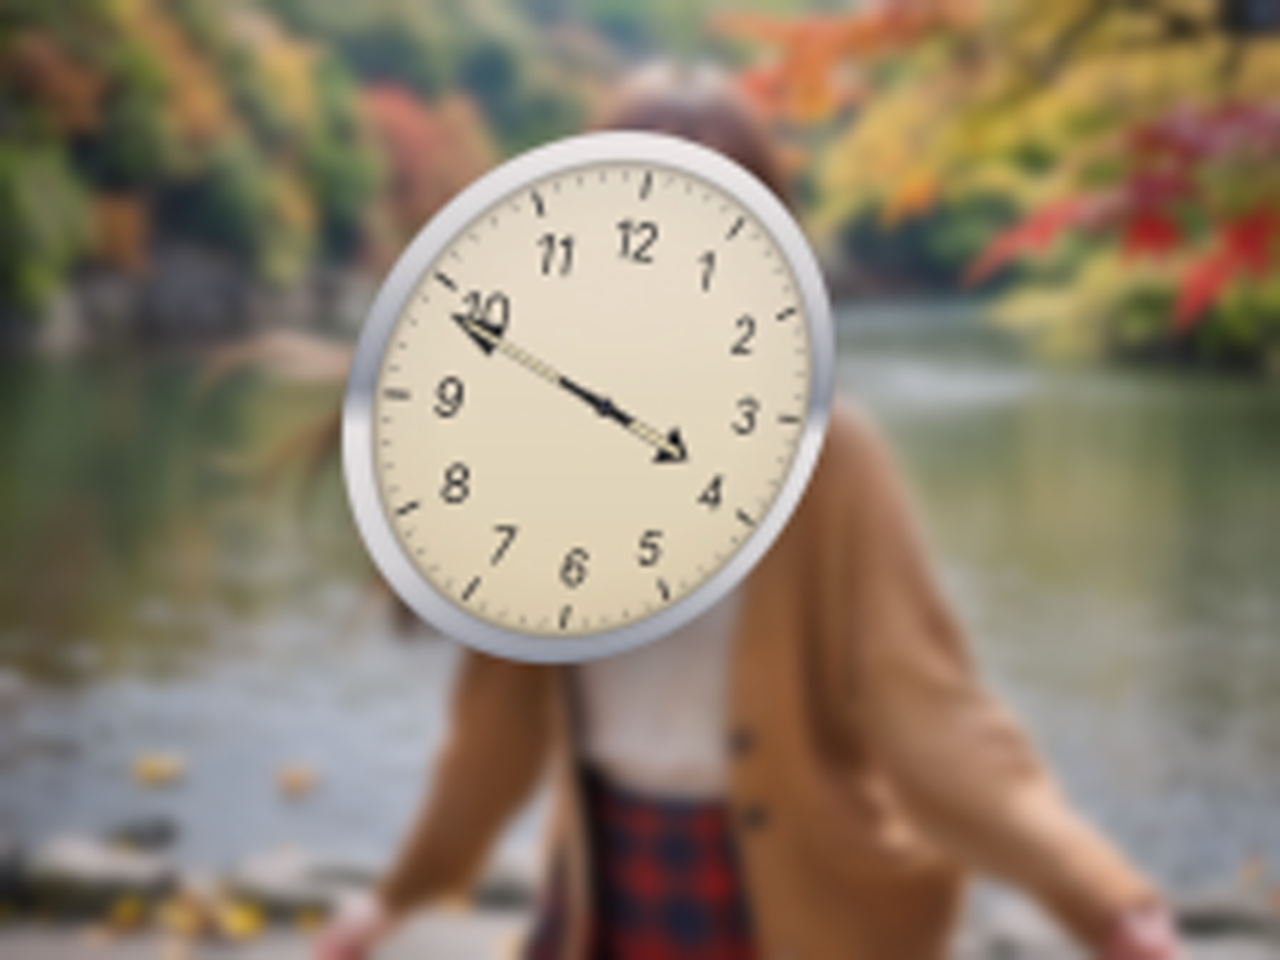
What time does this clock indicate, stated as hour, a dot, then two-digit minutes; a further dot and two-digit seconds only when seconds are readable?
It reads 3.49
